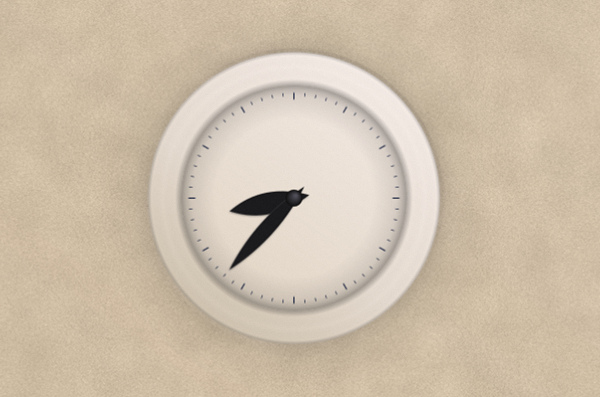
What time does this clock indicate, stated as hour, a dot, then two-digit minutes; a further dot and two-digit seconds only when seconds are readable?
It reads 8.37
